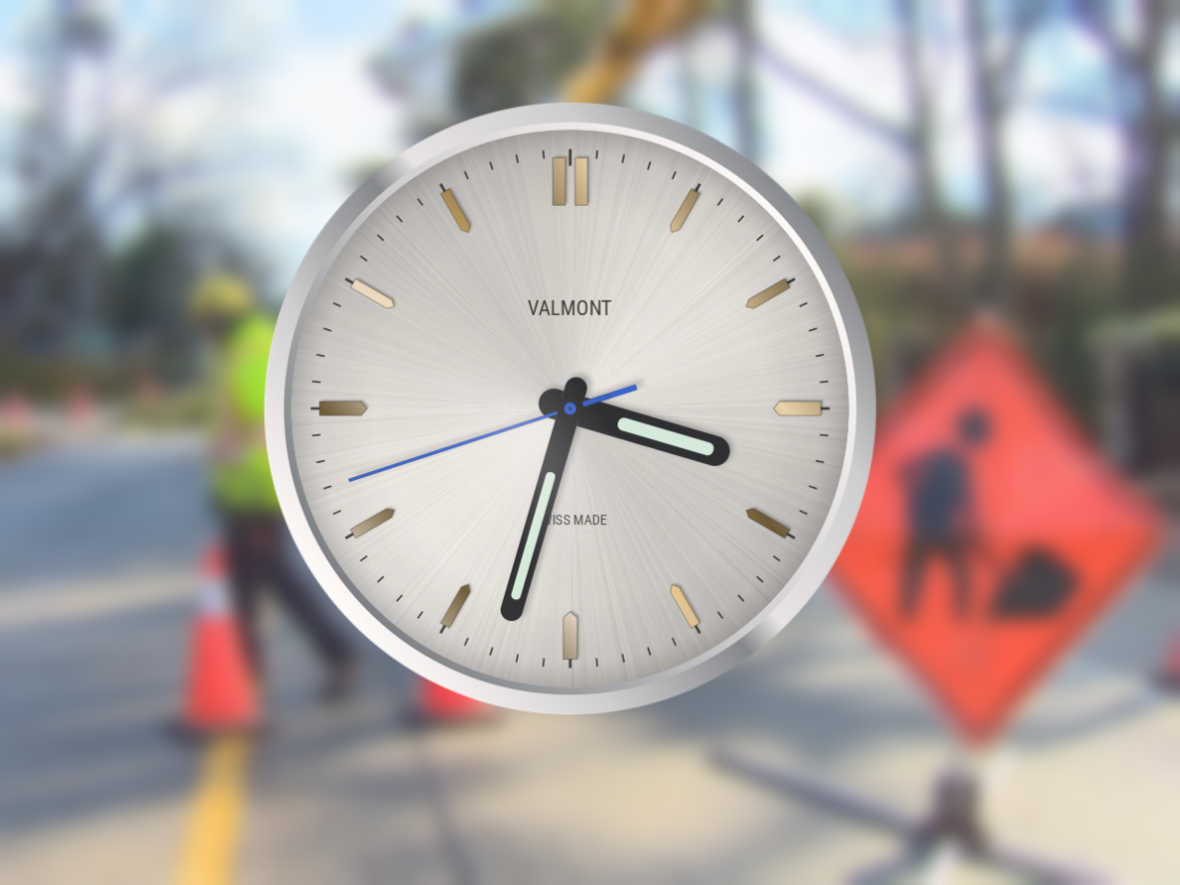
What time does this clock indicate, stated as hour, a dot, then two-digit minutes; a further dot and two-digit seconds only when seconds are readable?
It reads 3.32.42
